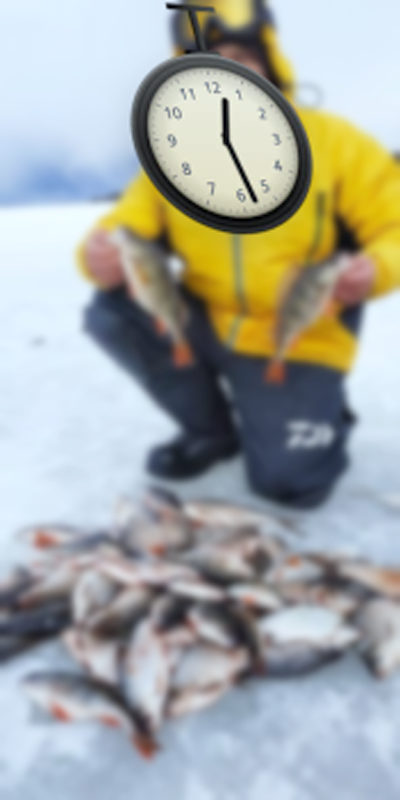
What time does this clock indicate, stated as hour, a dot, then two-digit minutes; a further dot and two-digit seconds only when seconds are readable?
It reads 12.28
